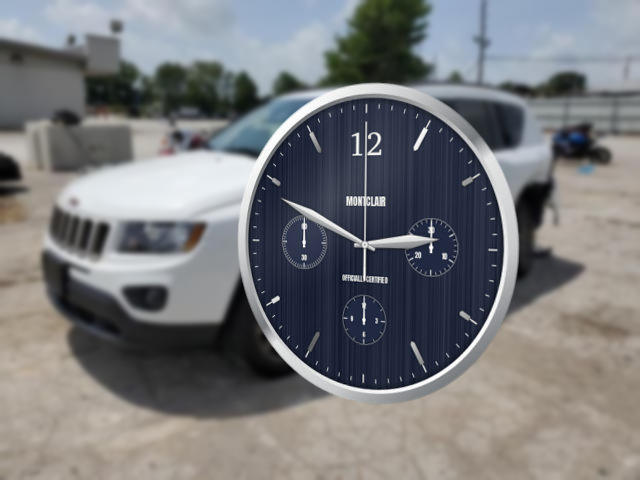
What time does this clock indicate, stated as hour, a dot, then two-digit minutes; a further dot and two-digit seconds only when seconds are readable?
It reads 2.49
